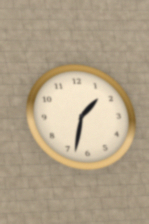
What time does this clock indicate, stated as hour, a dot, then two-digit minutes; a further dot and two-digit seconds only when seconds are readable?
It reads 1.33
